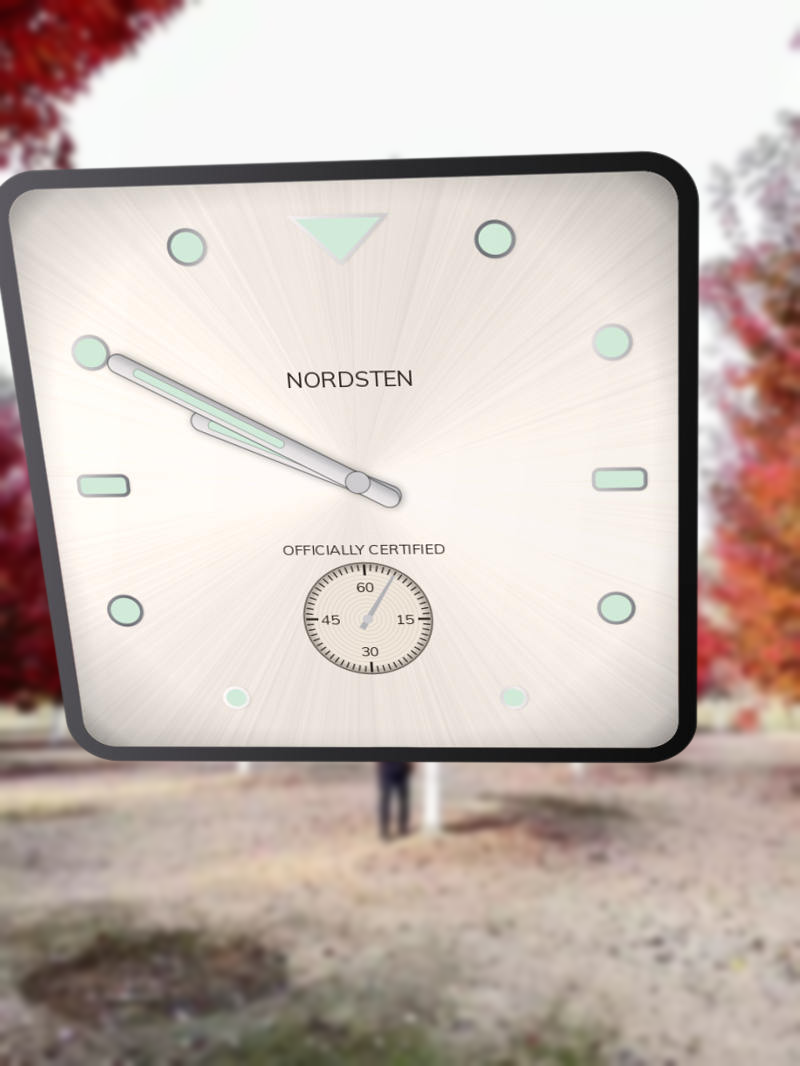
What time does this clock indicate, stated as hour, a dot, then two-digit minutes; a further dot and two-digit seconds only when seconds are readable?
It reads 9.50.05
